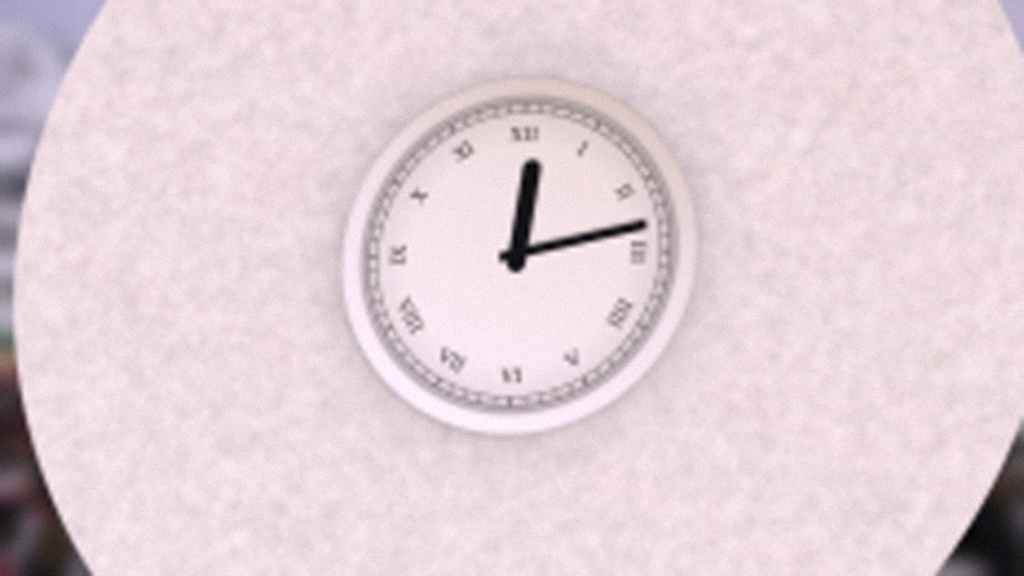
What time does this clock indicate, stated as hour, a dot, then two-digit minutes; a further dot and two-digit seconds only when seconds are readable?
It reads 12.13
